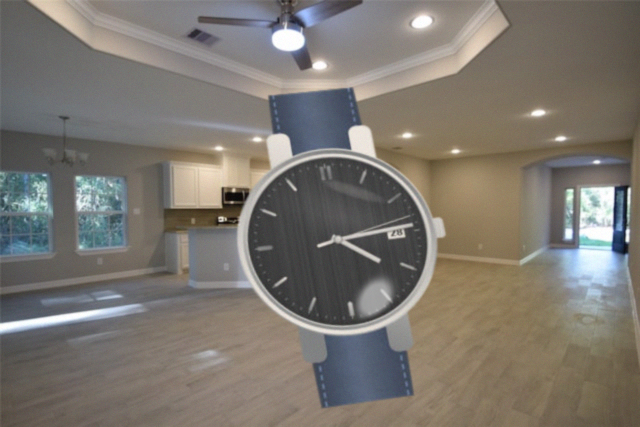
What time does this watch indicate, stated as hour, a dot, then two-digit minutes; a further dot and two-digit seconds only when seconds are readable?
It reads 4.14.13
